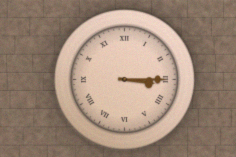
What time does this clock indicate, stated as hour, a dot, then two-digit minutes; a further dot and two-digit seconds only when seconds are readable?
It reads 3.15
